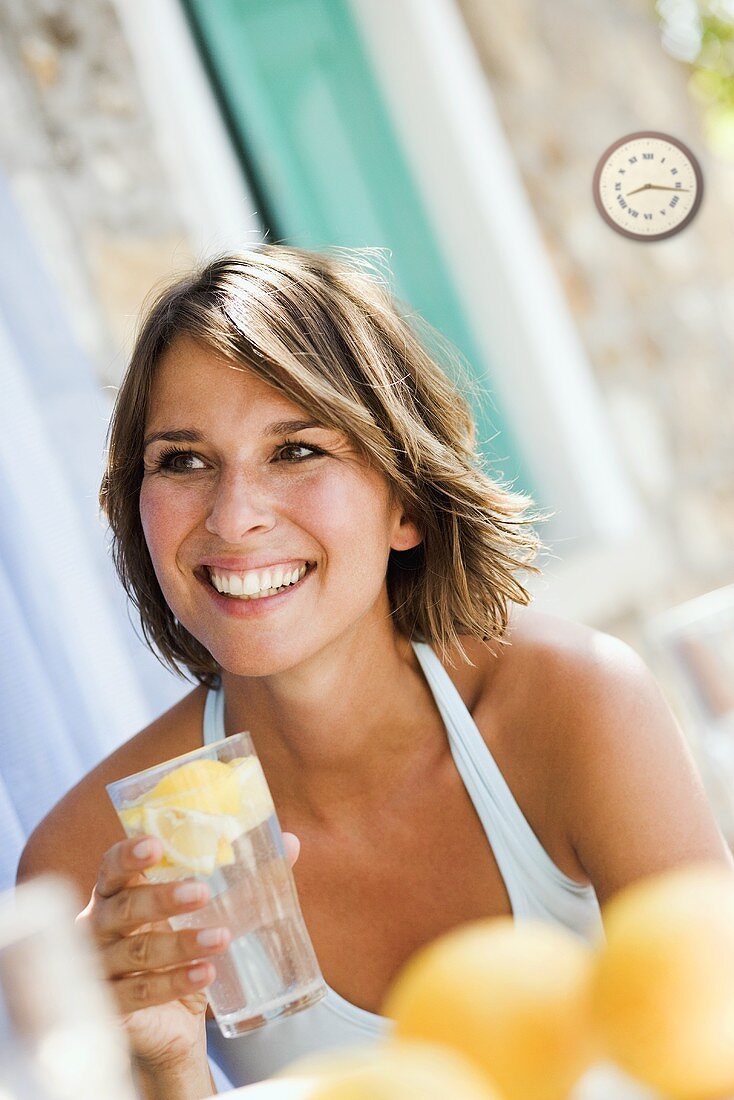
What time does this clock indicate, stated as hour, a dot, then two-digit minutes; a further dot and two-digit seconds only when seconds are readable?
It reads 8.16
